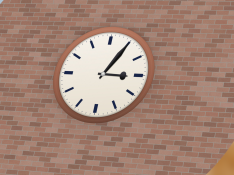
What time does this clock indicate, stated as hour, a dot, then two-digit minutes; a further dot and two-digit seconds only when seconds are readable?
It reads 3.05
